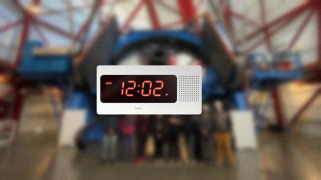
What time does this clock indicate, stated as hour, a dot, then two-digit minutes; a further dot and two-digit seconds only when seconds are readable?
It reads 12.02
